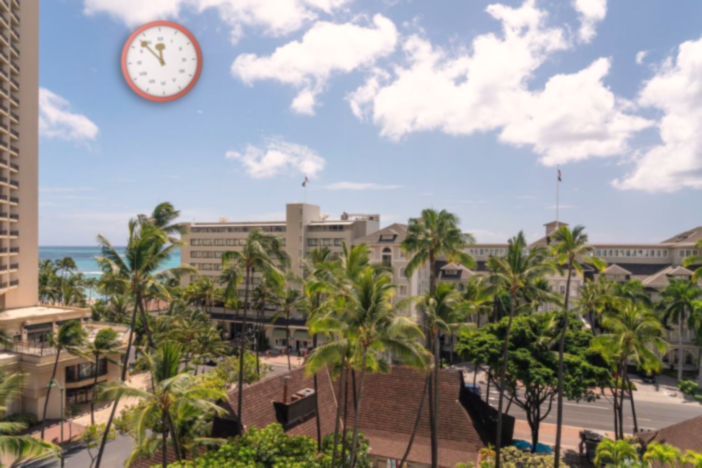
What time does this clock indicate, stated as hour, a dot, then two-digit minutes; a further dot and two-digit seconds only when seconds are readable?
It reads 11.53
